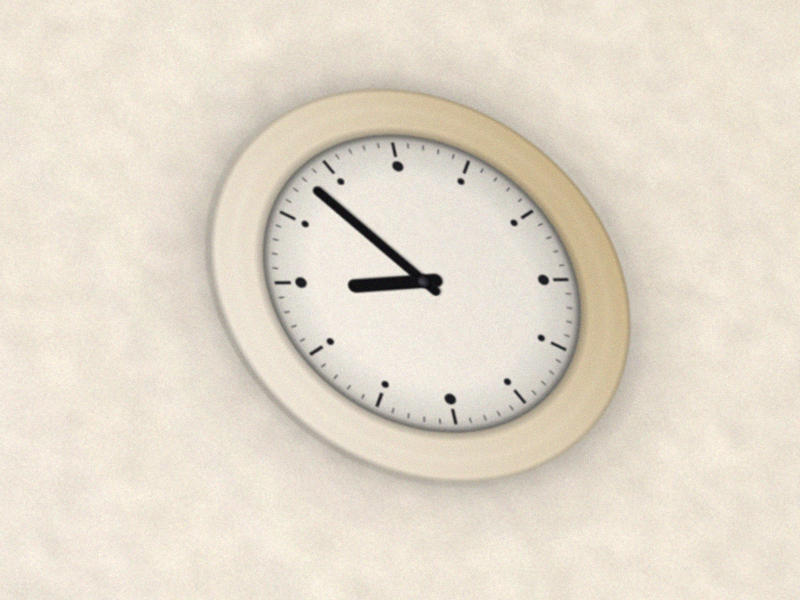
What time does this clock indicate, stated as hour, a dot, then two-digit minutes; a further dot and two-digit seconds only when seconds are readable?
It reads 8.53
